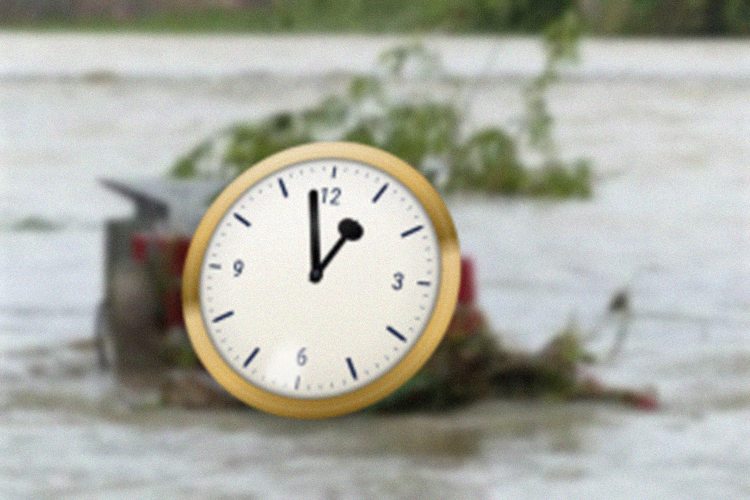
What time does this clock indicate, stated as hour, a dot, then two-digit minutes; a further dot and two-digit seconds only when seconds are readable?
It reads 12.58
